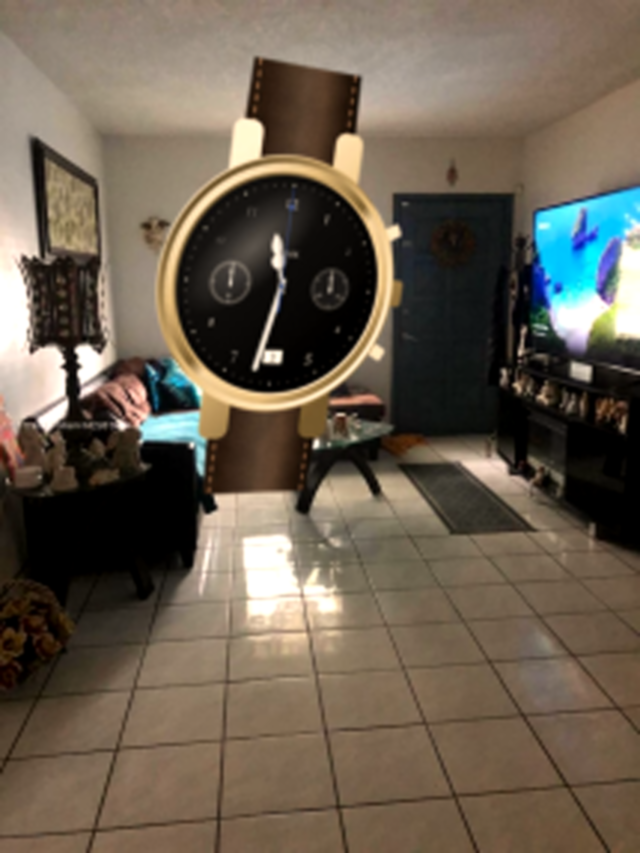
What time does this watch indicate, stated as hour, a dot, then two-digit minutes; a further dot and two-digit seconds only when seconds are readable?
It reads 11.32
